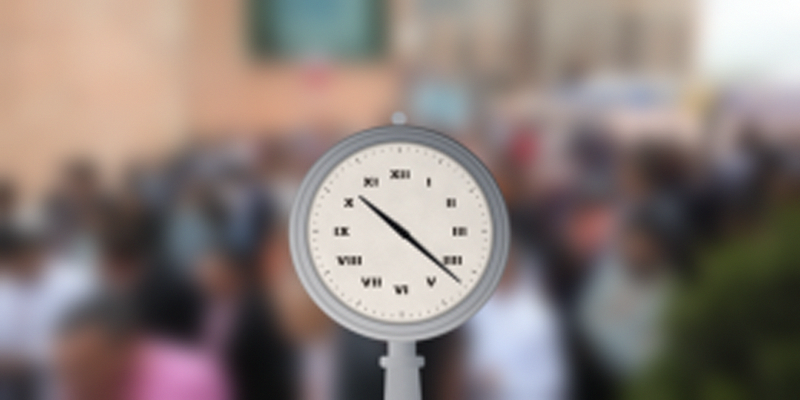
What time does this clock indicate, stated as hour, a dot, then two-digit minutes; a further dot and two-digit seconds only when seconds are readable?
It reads 10.22
